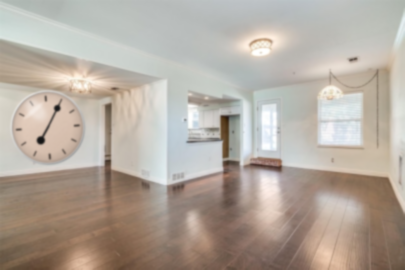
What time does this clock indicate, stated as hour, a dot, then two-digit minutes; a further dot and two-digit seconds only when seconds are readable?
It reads 7.05
